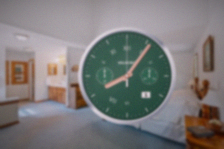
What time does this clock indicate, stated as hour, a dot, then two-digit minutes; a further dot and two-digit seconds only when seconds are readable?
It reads 8.06
